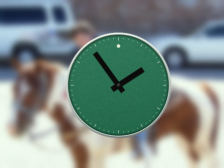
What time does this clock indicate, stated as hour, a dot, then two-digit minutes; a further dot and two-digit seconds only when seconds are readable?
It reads 1.54
